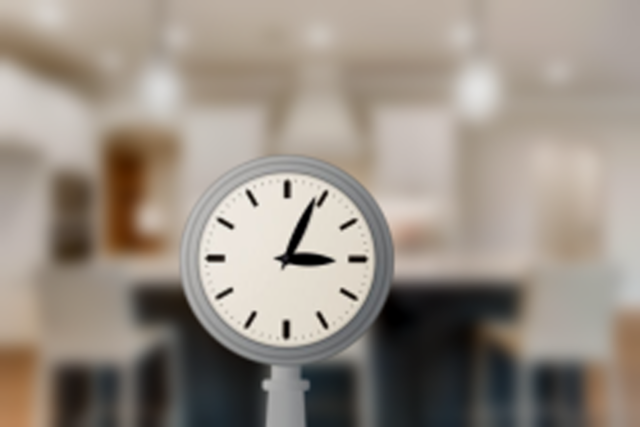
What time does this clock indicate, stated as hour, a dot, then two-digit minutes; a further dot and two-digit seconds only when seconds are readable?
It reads 3.04
